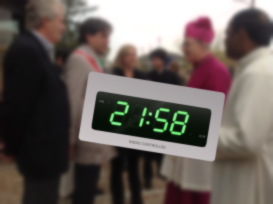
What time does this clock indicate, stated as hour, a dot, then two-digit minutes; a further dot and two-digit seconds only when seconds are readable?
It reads 21.58
